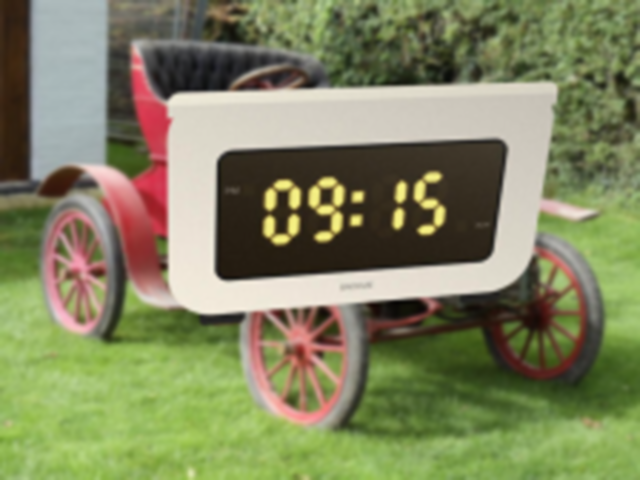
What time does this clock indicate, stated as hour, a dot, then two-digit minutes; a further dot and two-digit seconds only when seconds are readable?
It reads 9.15
